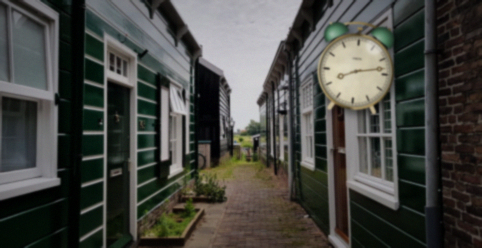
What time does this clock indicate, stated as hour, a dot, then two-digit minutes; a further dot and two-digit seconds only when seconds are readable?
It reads 8.13
